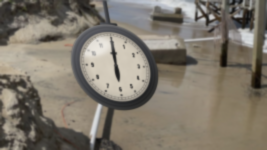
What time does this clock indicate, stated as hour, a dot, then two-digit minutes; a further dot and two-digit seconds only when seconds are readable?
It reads 6.00
